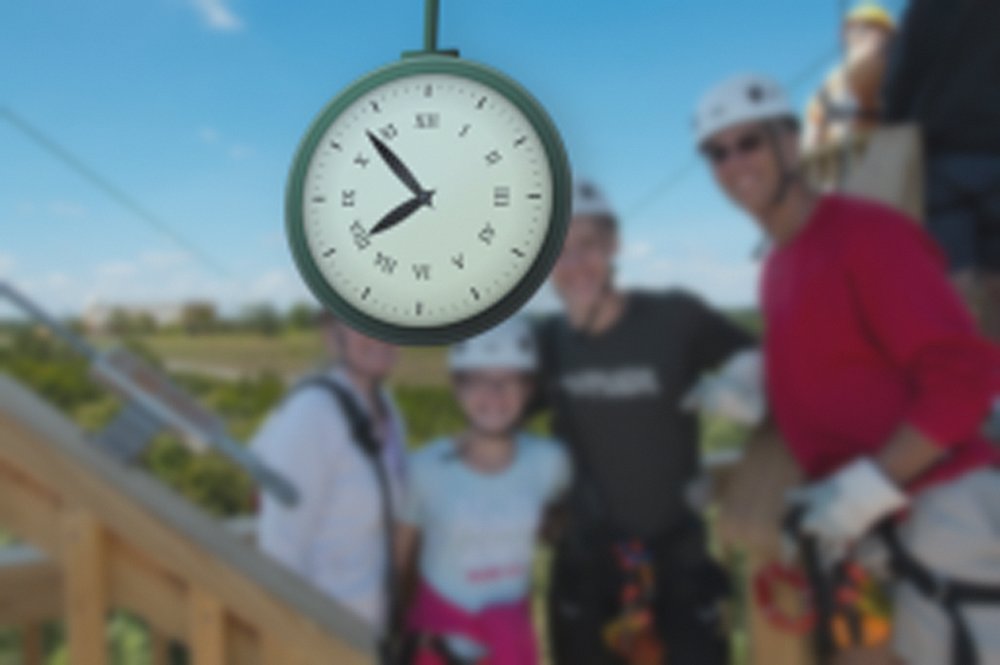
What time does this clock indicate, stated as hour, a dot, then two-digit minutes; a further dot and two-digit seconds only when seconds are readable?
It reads 7.53
